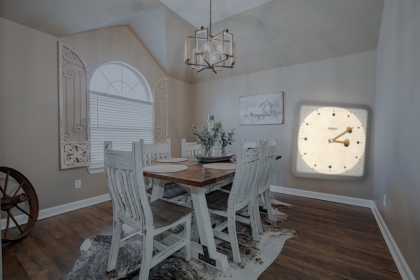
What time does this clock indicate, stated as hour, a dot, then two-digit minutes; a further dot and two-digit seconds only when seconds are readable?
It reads 3.09
